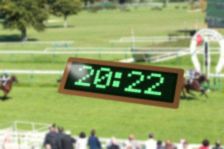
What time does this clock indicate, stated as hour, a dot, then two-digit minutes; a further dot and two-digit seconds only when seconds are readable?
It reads 20.22
